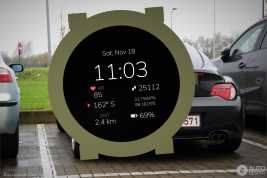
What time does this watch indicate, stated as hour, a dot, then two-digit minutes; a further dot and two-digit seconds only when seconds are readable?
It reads 11.03
